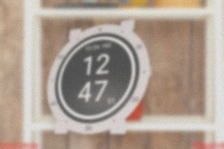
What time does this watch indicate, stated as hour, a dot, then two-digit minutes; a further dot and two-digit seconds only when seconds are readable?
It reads 12.47
